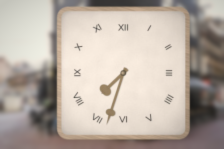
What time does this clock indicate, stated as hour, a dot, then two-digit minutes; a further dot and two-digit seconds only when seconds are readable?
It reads 7.33
